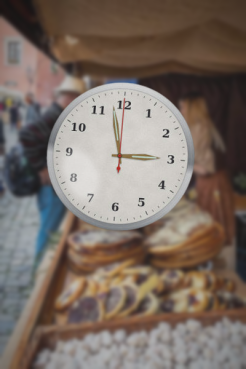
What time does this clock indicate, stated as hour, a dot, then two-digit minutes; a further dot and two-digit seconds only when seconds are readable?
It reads 2.58.00
